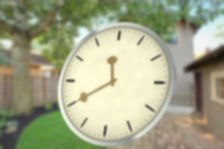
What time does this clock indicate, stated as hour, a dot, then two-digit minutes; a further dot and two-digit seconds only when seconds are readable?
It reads 11.40
